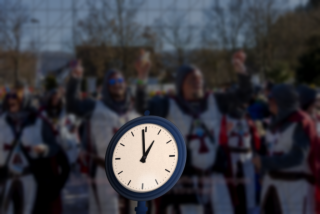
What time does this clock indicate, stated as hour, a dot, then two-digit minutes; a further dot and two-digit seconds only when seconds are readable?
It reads 12.59
